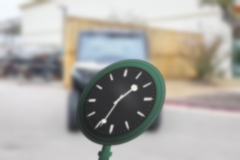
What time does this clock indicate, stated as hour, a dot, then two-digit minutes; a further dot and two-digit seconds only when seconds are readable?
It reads 1.34
